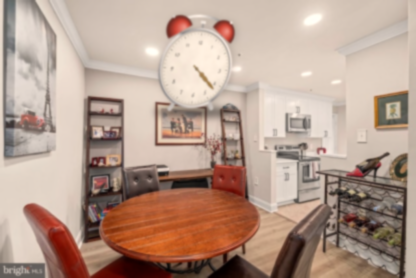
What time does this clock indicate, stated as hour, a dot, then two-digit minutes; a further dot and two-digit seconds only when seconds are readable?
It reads 4.22
